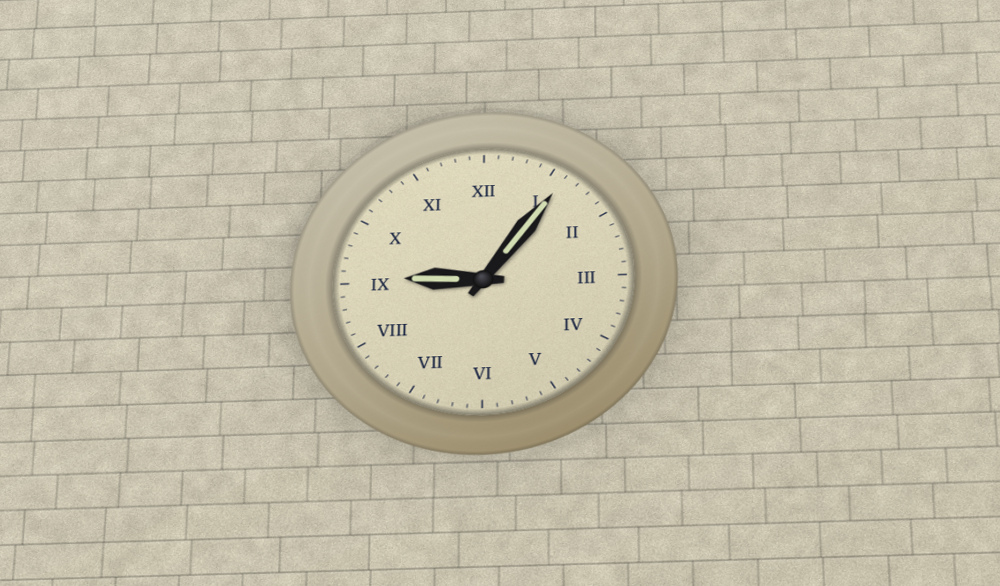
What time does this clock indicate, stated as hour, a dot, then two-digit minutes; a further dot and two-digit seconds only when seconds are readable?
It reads 9.06
